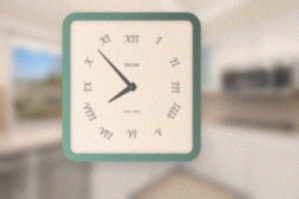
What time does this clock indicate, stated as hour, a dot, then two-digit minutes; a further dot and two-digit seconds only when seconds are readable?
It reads 7.53
